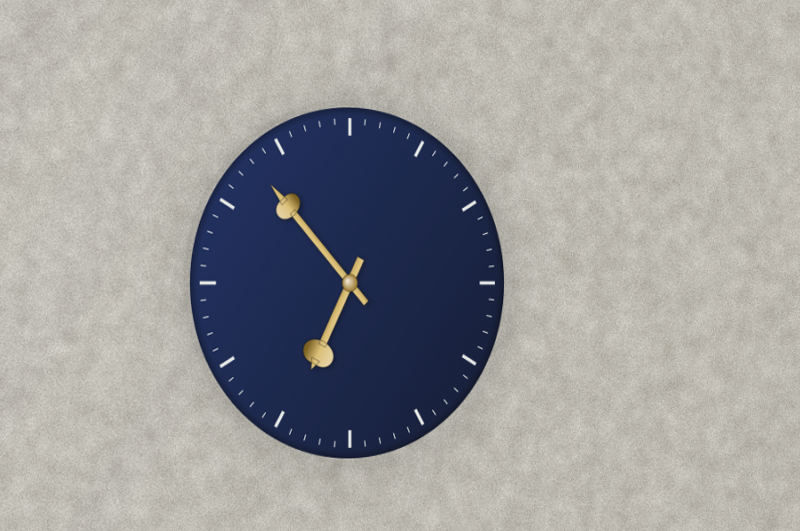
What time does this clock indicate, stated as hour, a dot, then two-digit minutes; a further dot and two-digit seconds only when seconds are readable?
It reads 6.53
